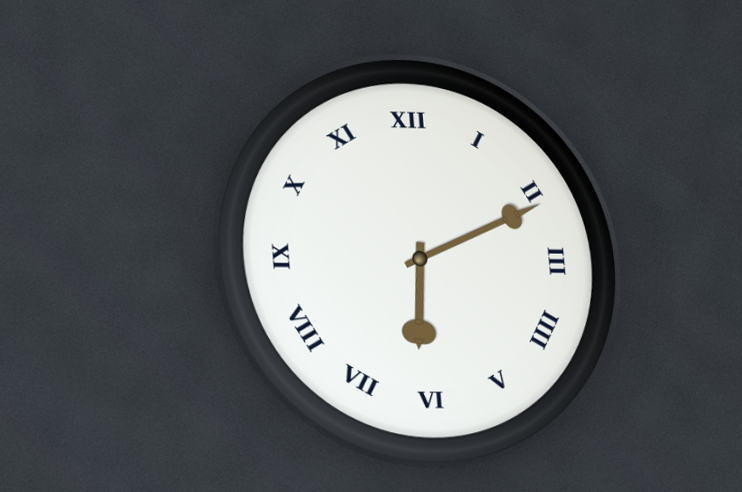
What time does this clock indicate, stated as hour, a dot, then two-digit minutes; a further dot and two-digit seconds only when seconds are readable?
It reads 6.11
